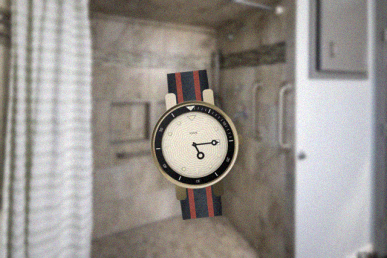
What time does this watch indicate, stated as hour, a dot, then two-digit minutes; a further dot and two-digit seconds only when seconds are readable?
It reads 5.15
